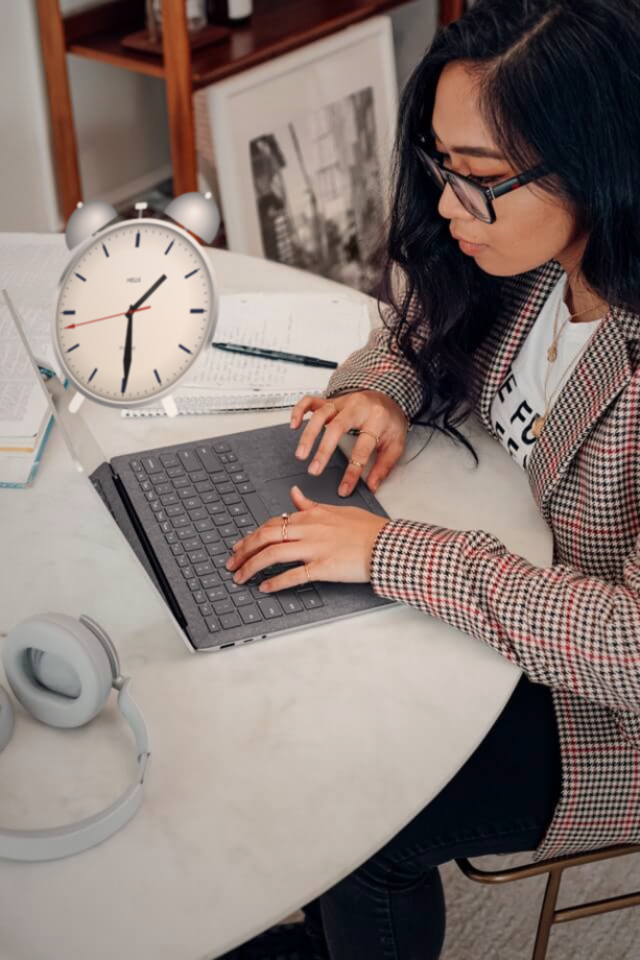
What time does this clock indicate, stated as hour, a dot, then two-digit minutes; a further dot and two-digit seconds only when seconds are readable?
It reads 1.29.43
